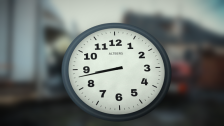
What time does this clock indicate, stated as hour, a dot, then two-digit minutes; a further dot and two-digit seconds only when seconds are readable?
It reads 8.43
